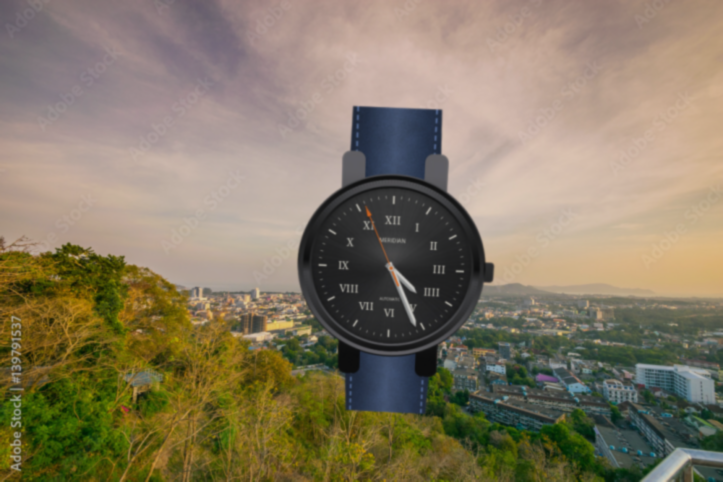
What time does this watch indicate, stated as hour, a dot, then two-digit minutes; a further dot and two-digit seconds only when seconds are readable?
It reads 4.25.56
